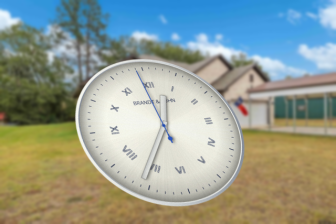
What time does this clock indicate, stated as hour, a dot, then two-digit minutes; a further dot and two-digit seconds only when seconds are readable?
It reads 12.35.59
